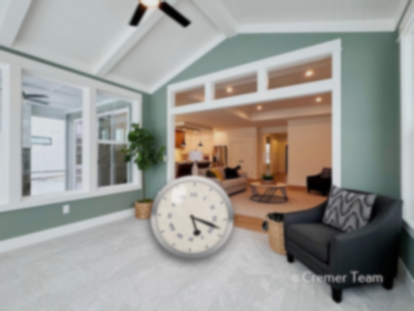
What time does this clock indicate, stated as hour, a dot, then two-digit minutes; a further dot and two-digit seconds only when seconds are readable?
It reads 5.18
